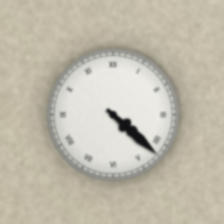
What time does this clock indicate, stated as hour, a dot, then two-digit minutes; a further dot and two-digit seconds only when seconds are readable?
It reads 4.22
